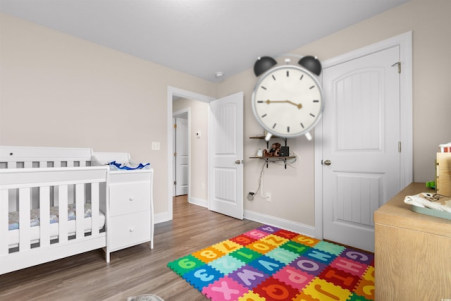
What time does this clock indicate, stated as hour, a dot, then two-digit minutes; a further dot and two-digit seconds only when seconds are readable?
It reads 3.45
